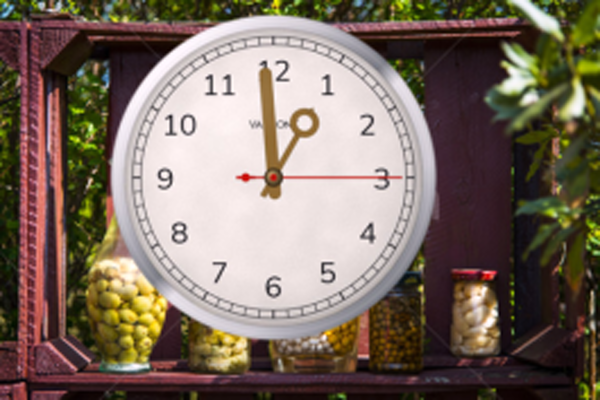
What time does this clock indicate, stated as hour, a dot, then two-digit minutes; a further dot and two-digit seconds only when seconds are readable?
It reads 12.59.15
